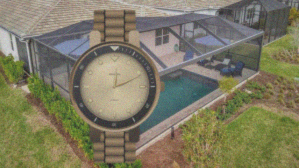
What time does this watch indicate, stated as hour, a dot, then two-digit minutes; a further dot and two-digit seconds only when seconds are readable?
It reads 12.11
